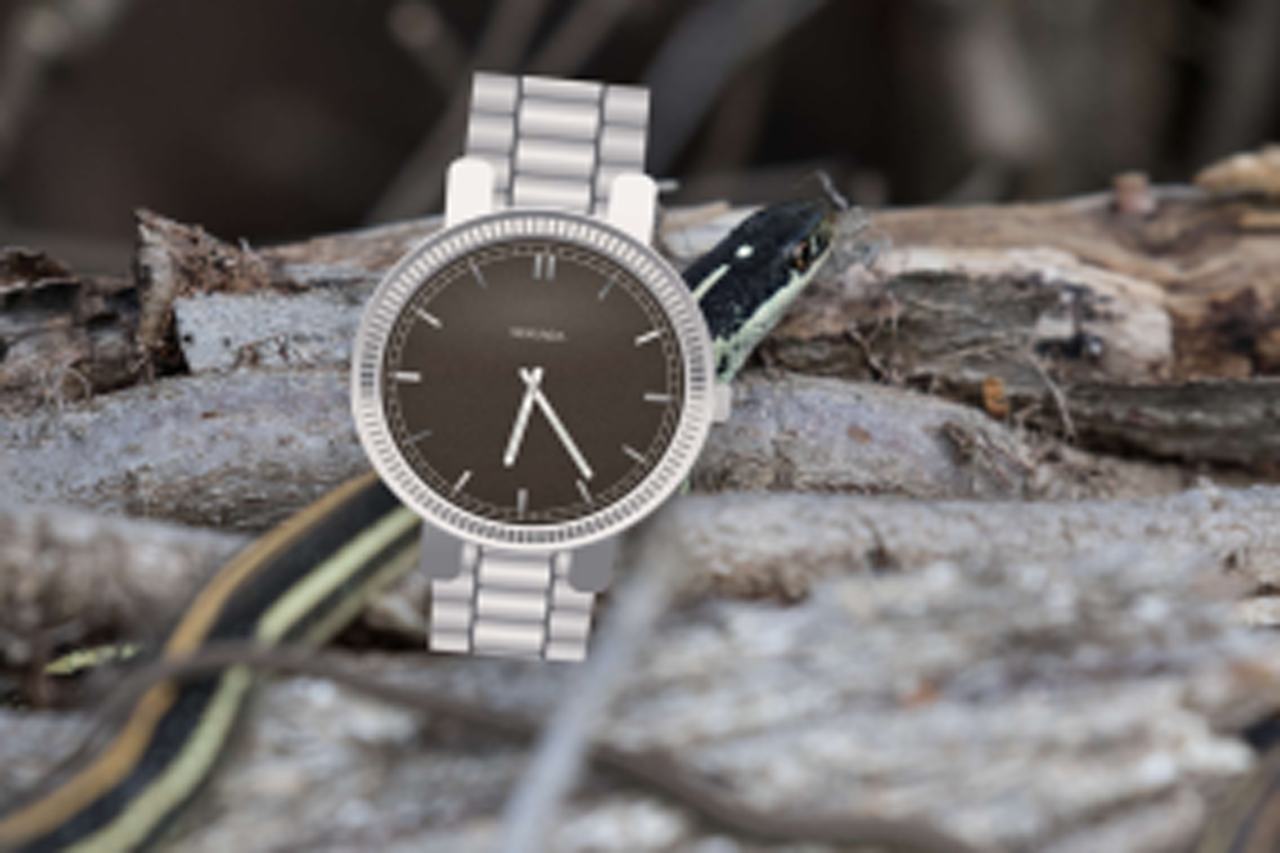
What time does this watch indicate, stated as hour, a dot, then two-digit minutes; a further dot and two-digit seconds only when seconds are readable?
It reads 6.24
